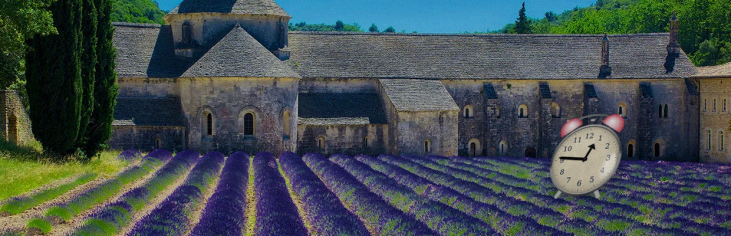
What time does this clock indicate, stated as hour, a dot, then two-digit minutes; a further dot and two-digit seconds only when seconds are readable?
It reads 12.46
